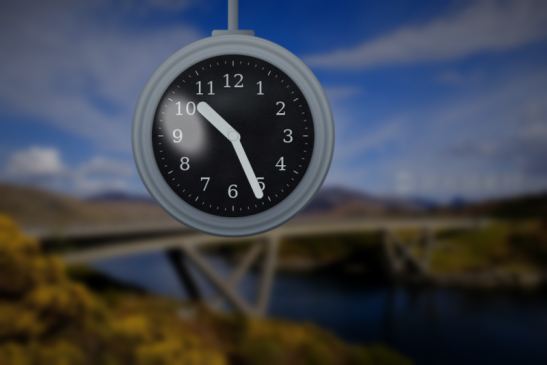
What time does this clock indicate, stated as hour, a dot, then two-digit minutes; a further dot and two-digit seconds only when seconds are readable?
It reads 10.26
